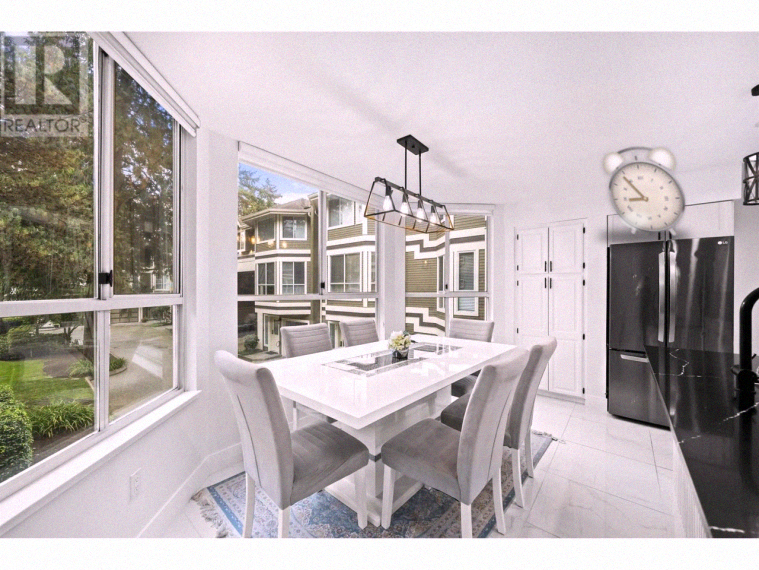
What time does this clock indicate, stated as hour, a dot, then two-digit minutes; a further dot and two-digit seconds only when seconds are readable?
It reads 8.54
